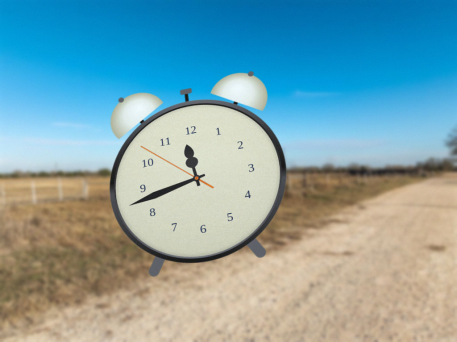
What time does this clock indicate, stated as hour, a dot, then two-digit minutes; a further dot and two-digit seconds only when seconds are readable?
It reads 11.42.52
